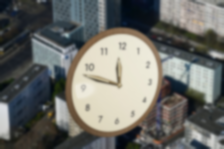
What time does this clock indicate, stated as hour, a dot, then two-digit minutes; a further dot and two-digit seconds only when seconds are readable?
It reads 11.48
